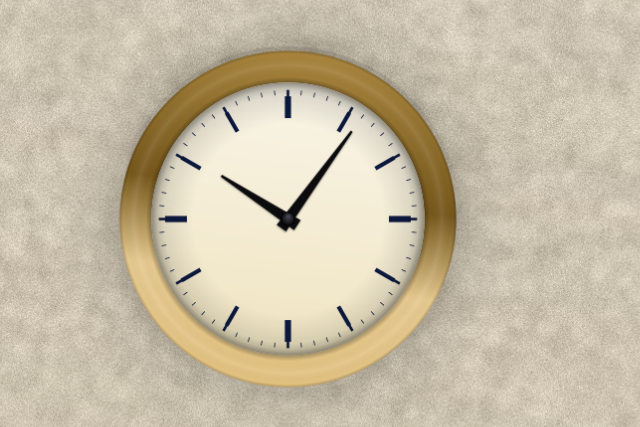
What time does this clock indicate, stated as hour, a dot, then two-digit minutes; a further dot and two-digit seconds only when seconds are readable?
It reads 10.06
